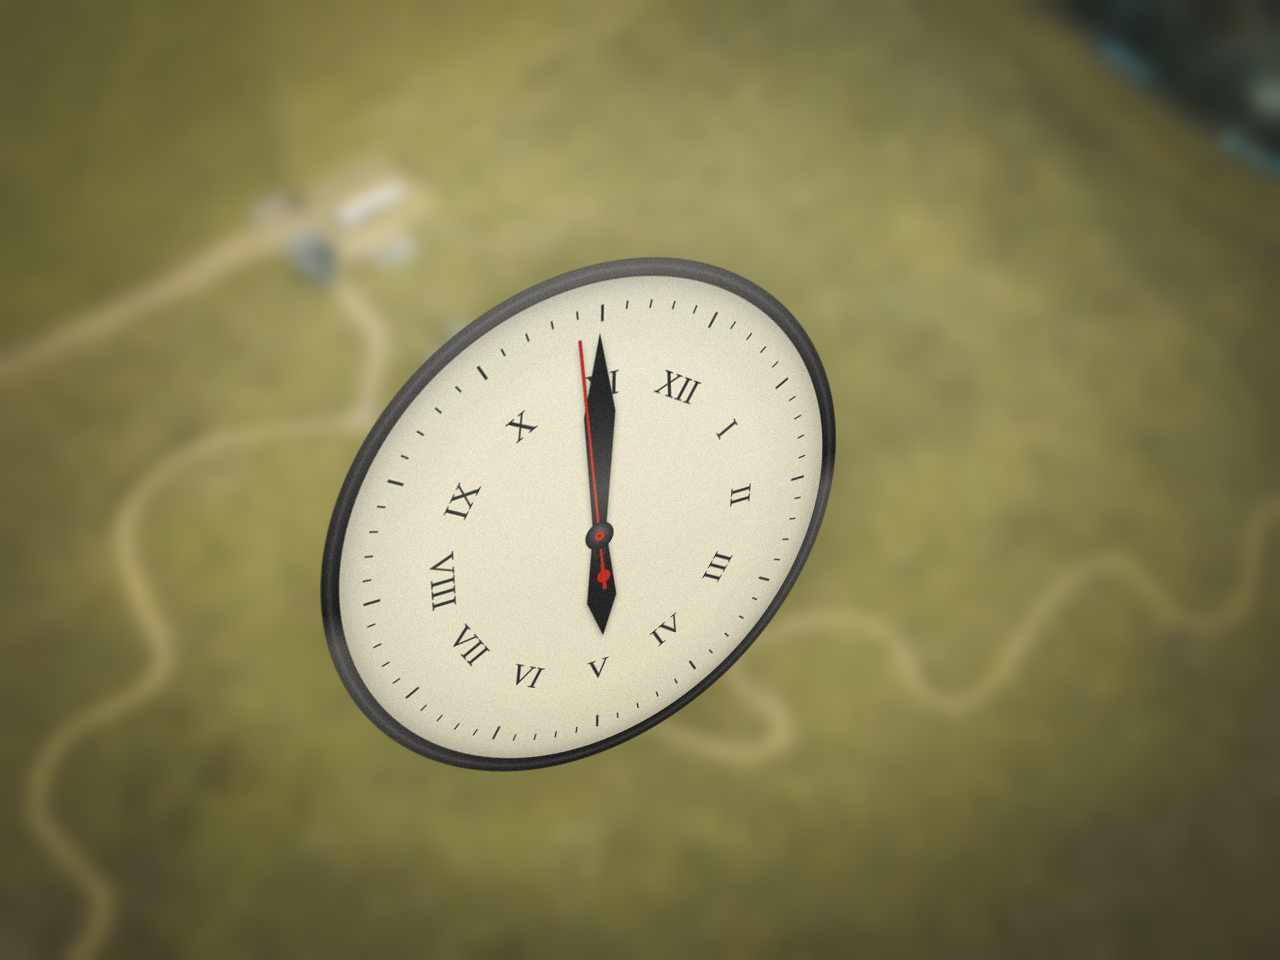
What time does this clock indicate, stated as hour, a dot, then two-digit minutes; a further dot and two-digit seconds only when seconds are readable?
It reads 4.54.54
